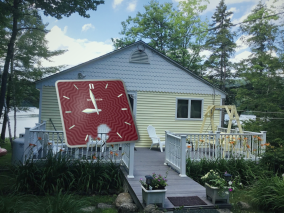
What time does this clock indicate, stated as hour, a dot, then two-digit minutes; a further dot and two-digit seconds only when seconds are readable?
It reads 8.59
